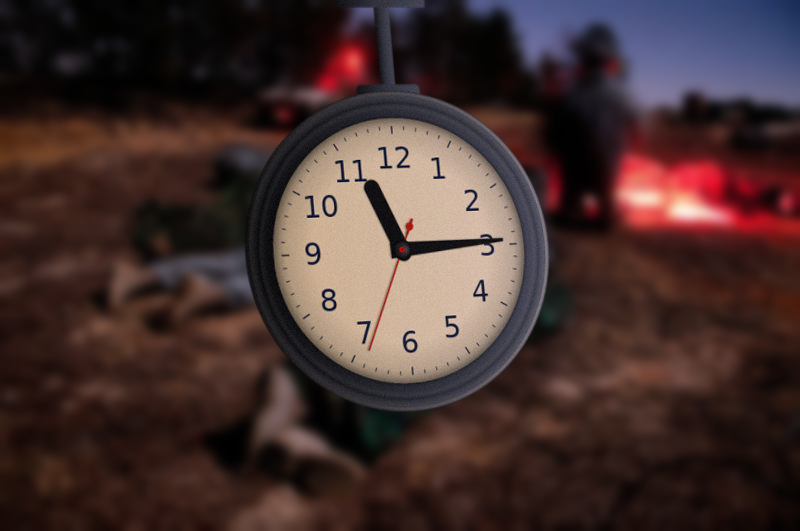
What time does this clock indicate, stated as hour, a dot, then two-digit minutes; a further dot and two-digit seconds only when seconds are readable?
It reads 11.14.34
